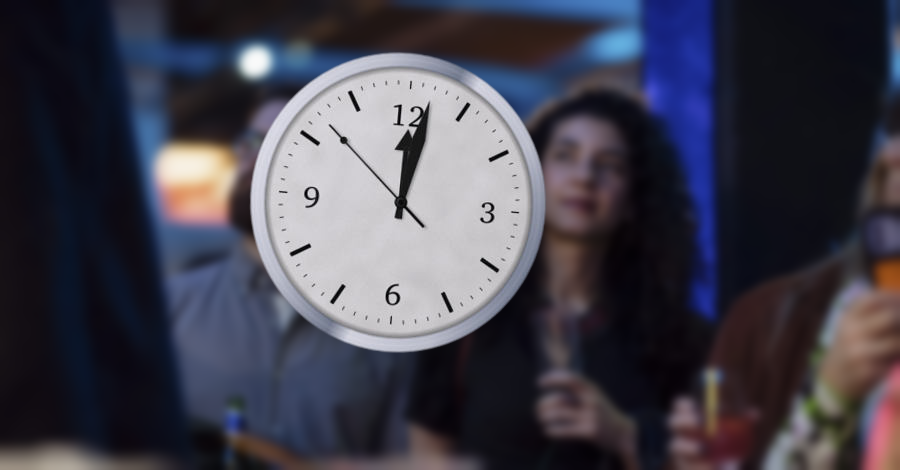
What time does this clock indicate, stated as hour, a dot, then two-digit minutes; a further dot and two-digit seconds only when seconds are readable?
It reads 12.01.52
